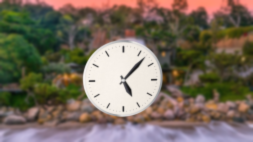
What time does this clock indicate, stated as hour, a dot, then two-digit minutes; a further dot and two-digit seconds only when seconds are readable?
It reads 5.07
